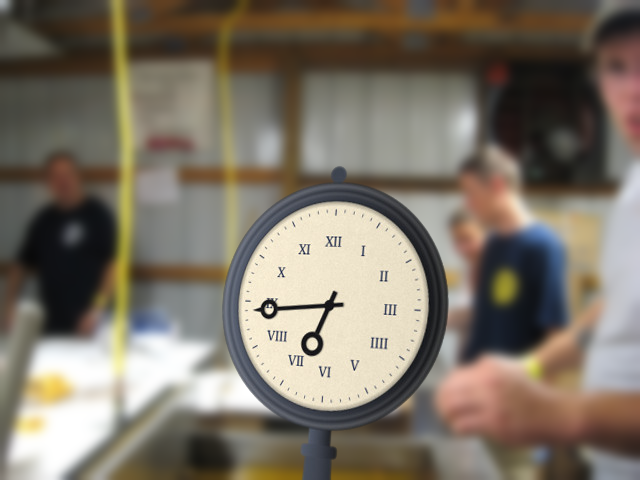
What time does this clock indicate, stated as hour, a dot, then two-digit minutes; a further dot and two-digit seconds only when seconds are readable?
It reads 6.44
